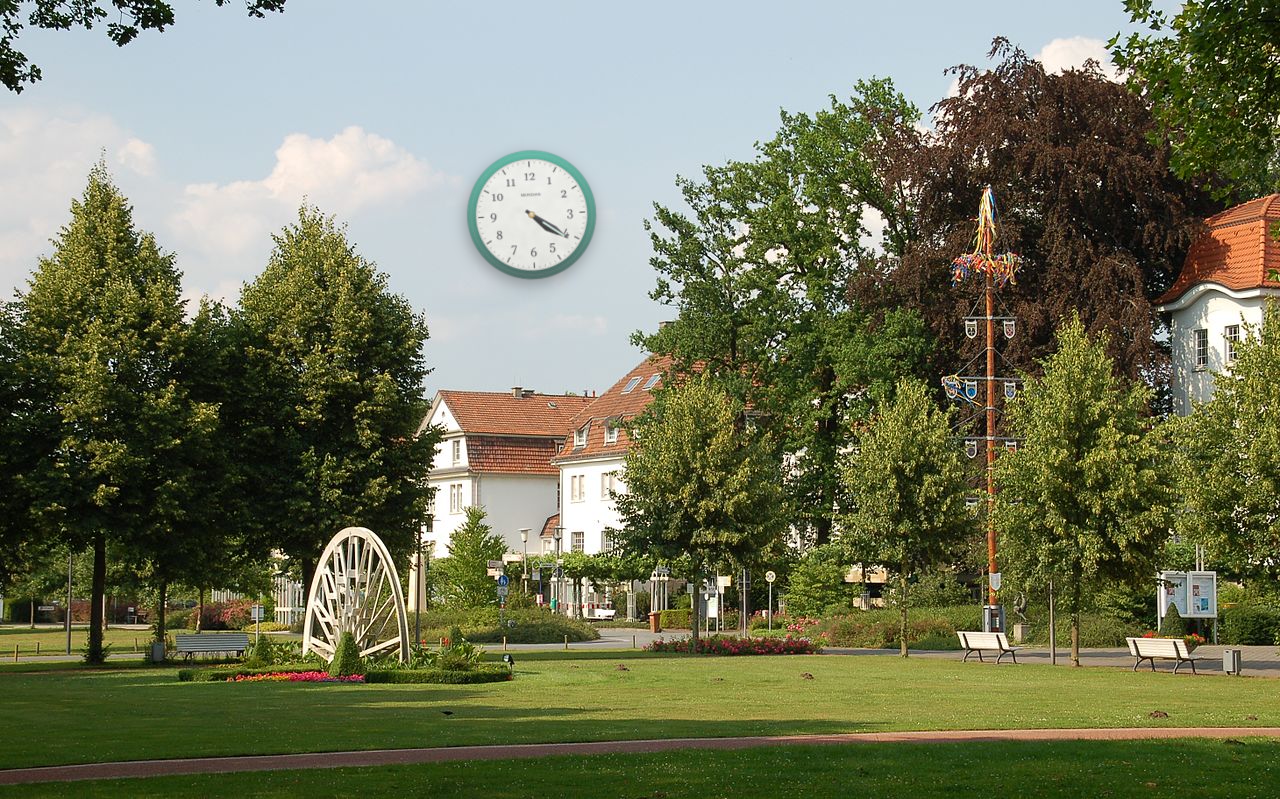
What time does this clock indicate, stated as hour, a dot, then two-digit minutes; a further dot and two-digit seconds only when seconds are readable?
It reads 4.21
